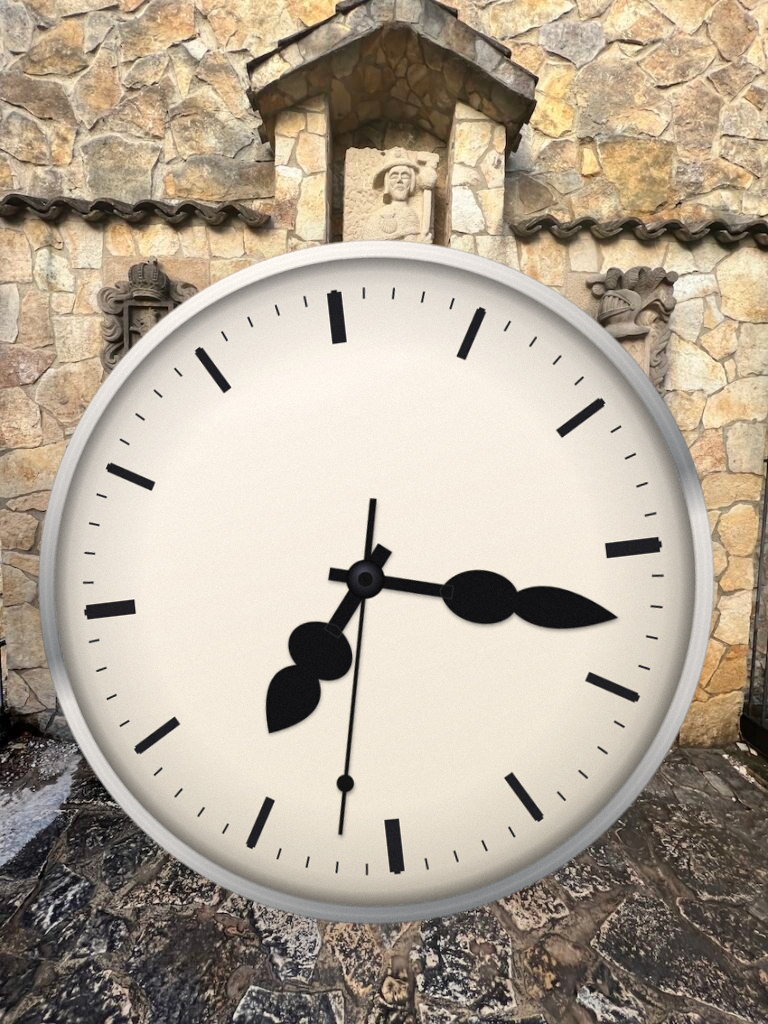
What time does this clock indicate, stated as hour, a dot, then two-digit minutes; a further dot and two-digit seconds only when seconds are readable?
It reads 7.17.32
